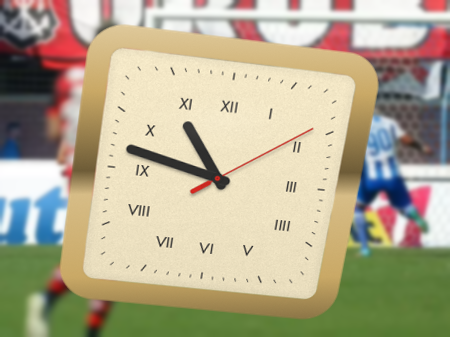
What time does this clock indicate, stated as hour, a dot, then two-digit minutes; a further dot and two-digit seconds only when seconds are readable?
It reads 10.47.09
